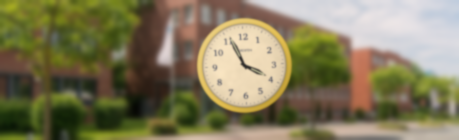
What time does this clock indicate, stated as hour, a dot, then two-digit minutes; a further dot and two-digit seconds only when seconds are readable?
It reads 3.56
